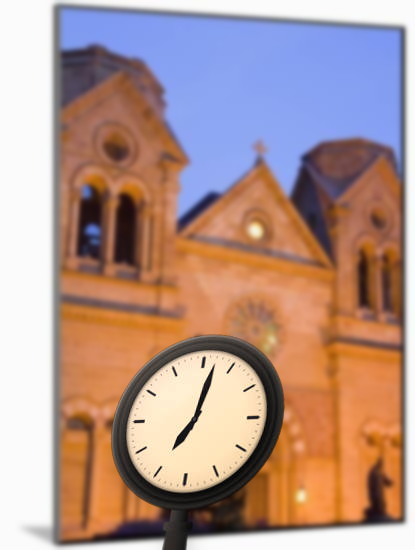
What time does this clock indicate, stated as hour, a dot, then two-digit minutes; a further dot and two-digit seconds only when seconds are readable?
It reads 7.02
